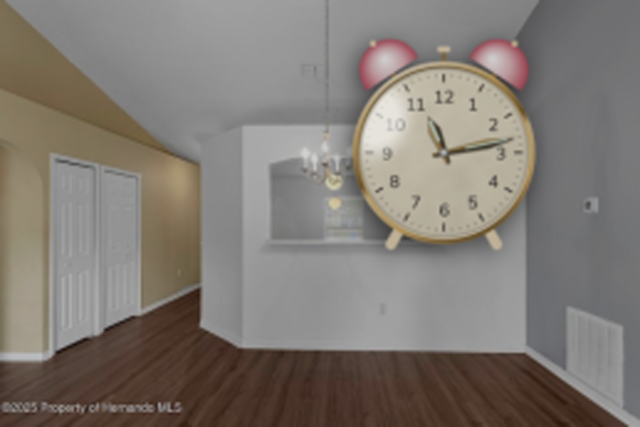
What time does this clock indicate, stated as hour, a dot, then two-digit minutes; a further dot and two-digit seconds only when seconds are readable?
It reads 11.13
